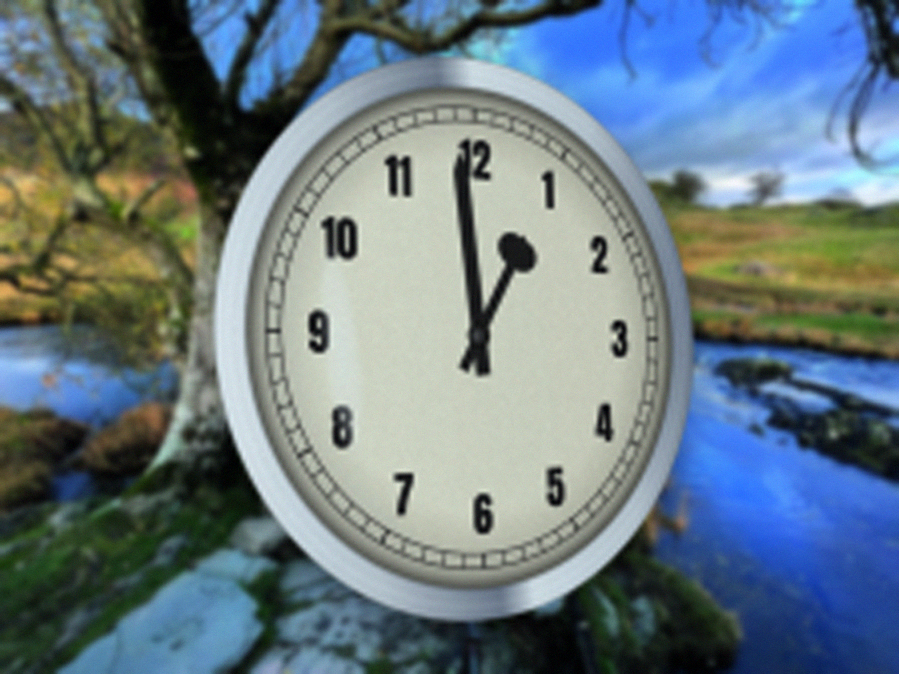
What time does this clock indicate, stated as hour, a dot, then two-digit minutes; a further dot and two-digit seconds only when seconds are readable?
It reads 12.59
